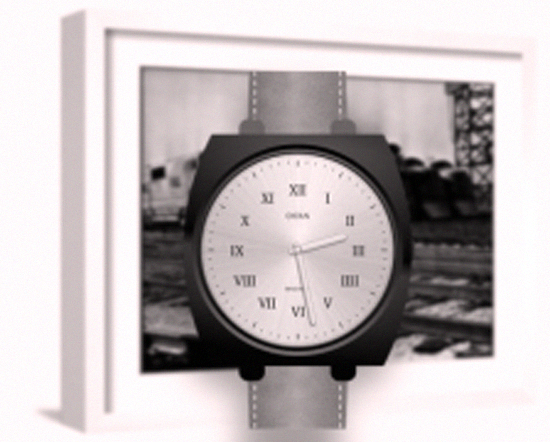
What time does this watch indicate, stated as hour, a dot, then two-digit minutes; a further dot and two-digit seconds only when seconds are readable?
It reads 2.28
